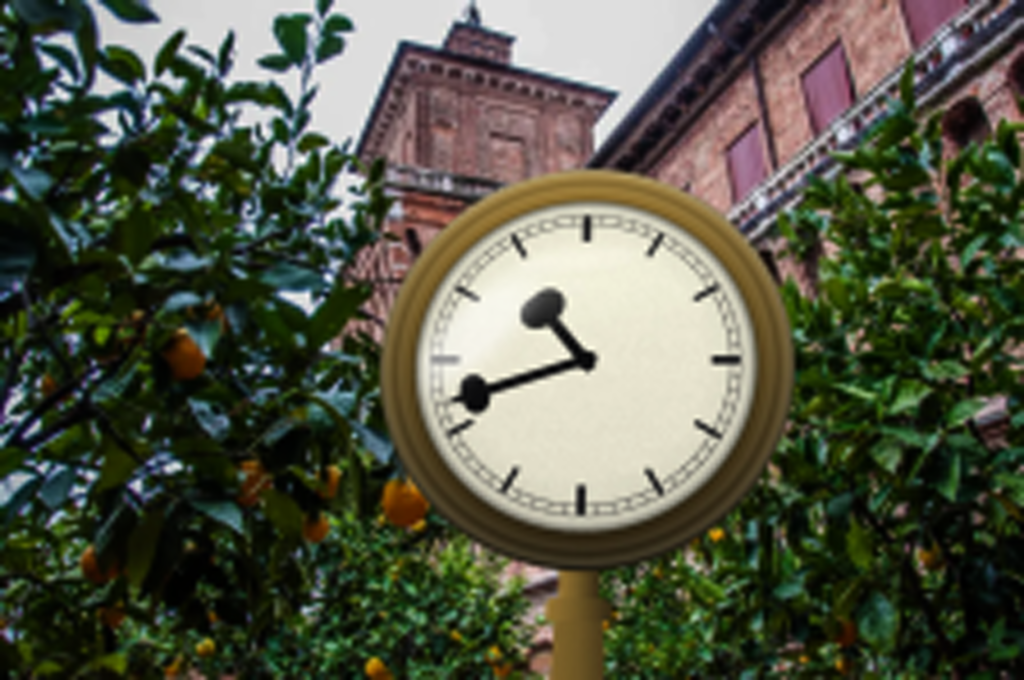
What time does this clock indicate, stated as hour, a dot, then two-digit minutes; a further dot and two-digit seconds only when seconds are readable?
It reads 10.42
